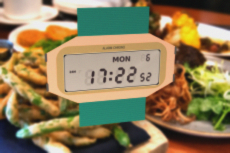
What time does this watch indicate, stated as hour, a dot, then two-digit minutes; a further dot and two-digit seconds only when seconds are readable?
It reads 17.22.52
